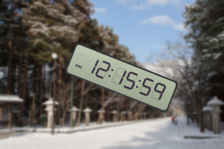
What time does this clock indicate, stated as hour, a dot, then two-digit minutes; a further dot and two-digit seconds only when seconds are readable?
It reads 12.15.59
